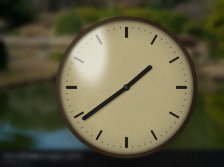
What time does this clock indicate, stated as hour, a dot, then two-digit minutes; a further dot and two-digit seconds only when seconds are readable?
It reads 1.39
